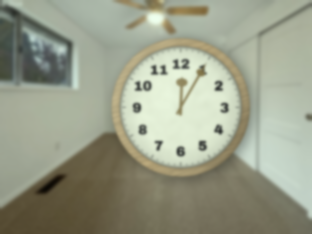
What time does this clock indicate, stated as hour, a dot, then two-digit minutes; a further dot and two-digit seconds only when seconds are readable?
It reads 12.05
